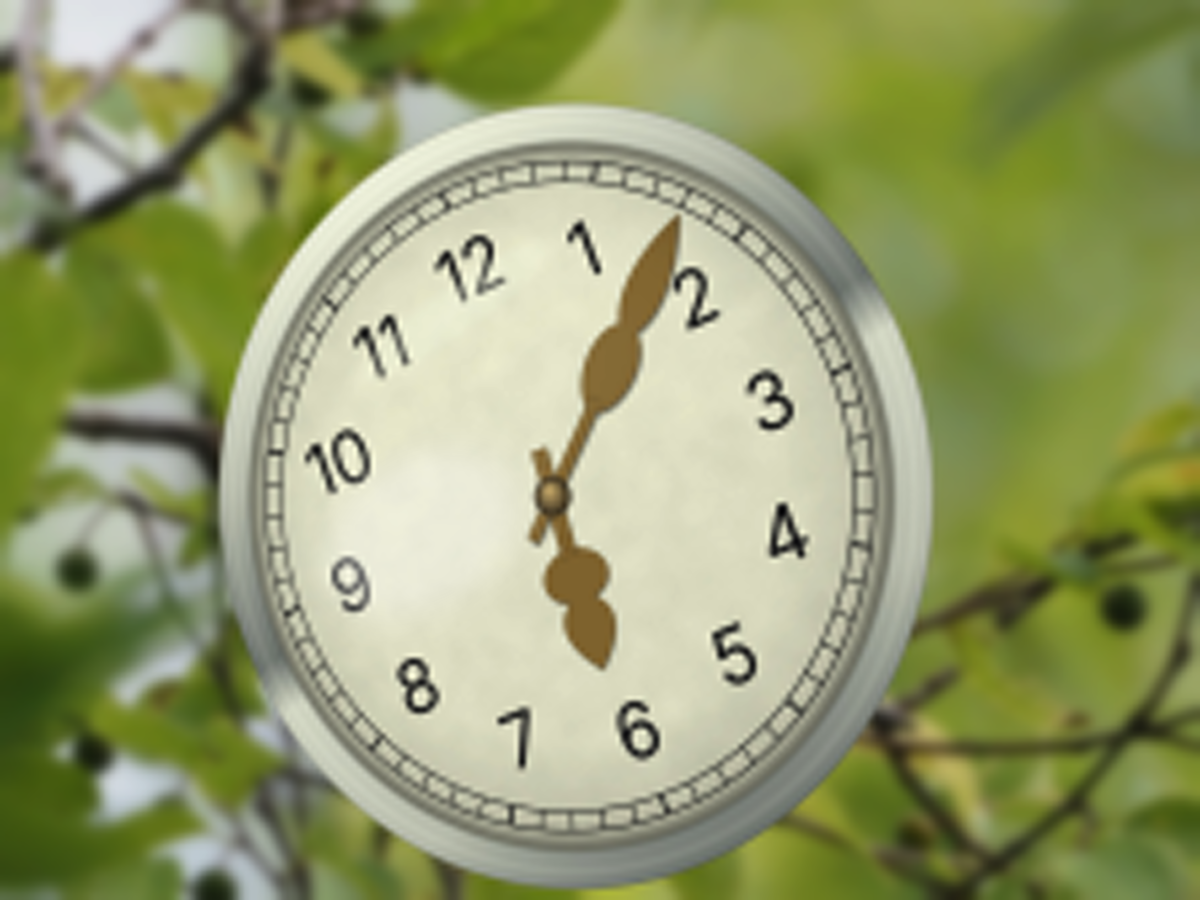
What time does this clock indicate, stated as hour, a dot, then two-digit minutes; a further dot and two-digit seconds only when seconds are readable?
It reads 6.08
